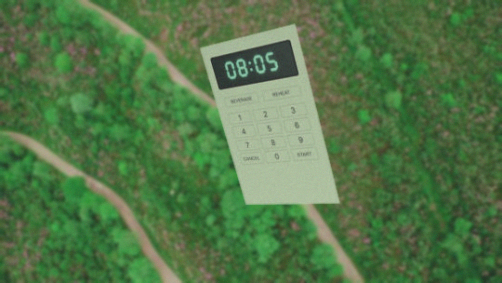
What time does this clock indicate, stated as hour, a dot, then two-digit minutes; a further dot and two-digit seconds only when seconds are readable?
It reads 8.05
